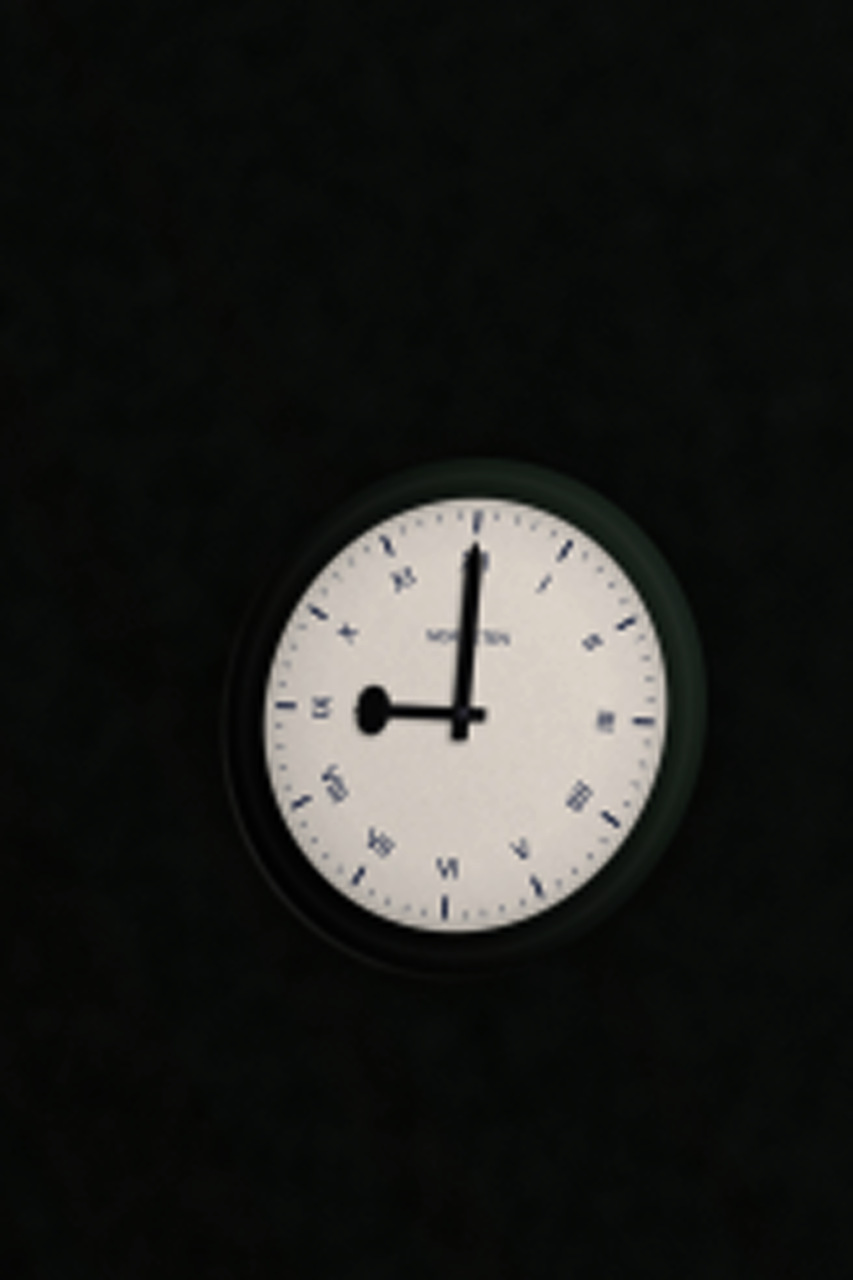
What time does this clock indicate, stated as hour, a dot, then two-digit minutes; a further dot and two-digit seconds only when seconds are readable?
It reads 9.00
